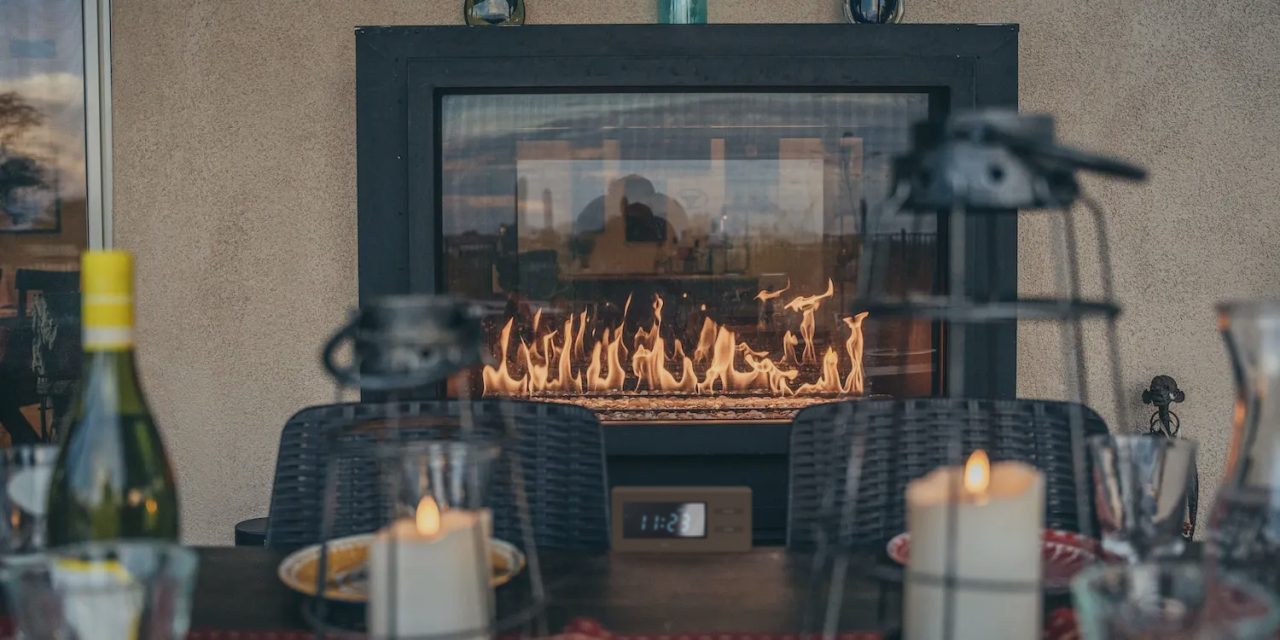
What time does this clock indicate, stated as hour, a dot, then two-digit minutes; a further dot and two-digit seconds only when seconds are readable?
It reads 11.23
